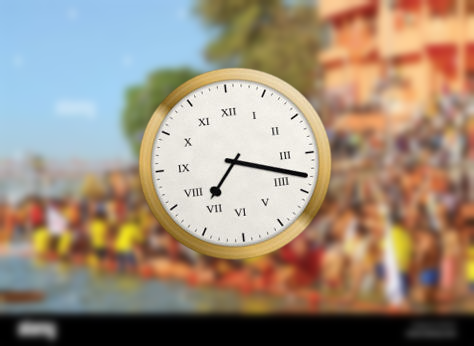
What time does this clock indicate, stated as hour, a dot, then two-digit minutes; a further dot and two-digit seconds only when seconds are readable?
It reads 7.18
